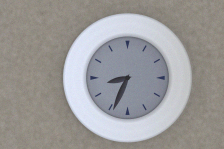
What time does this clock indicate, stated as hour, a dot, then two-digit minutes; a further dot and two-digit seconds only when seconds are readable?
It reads 8.34
